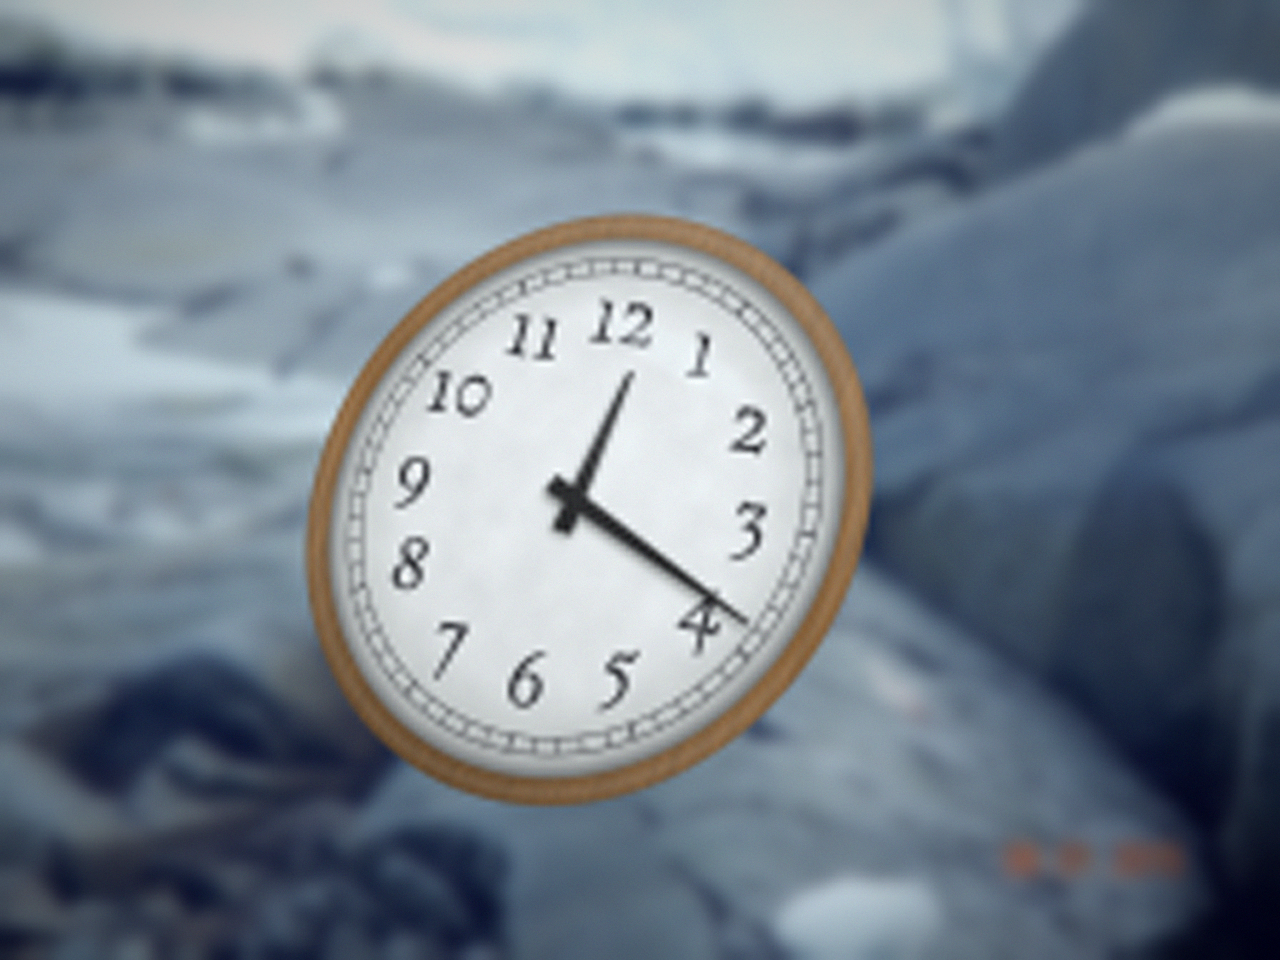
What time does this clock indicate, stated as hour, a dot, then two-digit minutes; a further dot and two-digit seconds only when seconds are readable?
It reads 12.19
